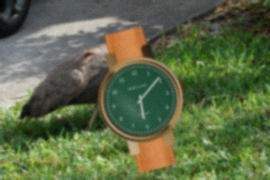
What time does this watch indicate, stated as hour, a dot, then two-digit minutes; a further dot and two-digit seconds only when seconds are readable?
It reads 6.09
